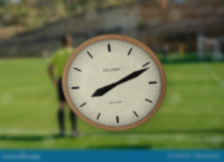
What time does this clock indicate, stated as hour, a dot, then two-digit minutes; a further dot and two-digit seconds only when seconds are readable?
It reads 8.11
